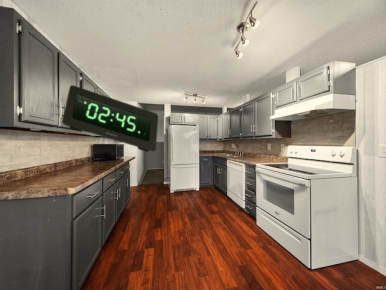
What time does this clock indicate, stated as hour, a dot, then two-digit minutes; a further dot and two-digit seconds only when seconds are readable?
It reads 2.45
